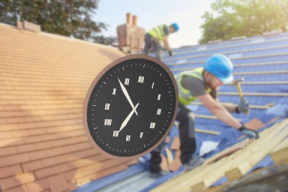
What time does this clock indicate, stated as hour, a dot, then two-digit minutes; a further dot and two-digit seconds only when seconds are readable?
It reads 6.53
